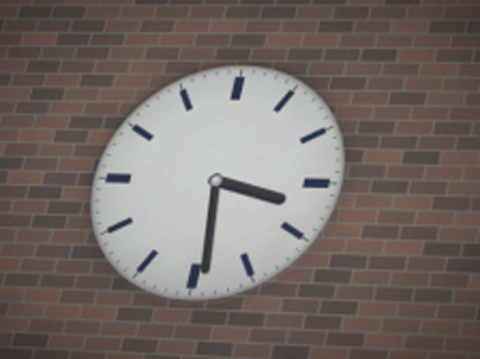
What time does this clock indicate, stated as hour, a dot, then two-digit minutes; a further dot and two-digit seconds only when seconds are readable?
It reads 3.29
